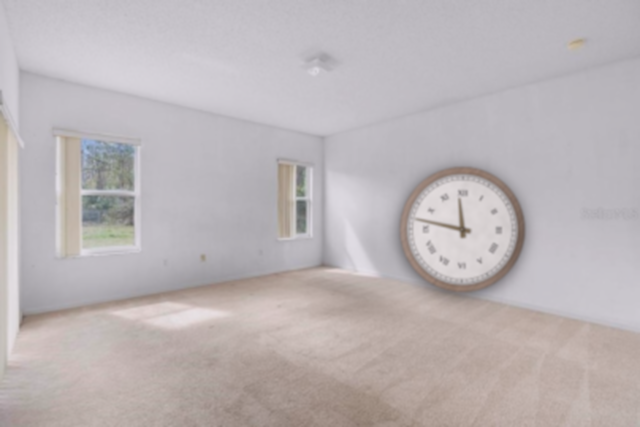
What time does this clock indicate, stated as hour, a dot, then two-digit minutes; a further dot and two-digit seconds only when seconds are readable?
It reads 11.47
